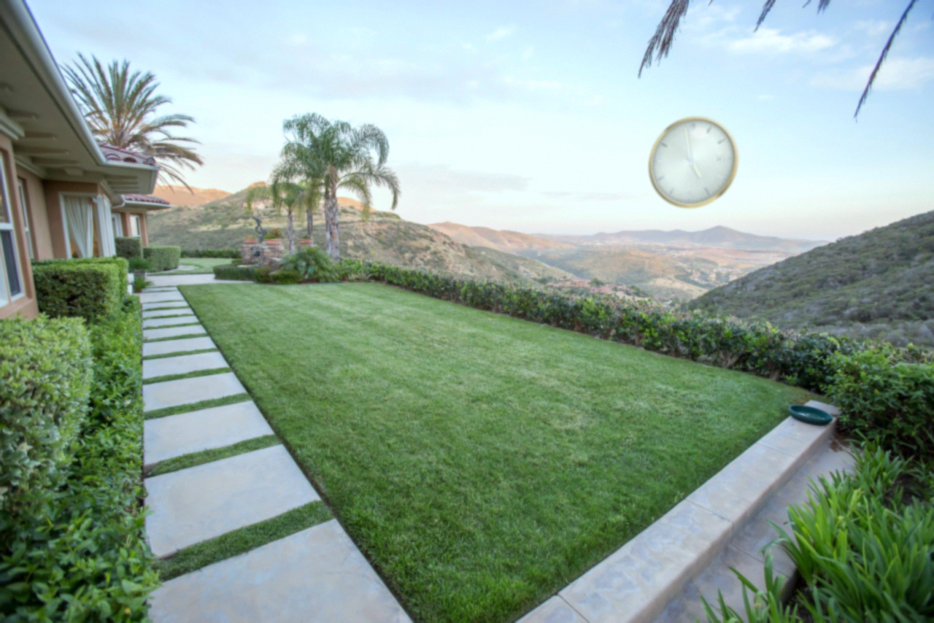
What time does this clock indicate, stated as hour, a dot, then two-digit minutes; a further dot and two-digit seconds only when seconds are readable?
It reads 4.58
